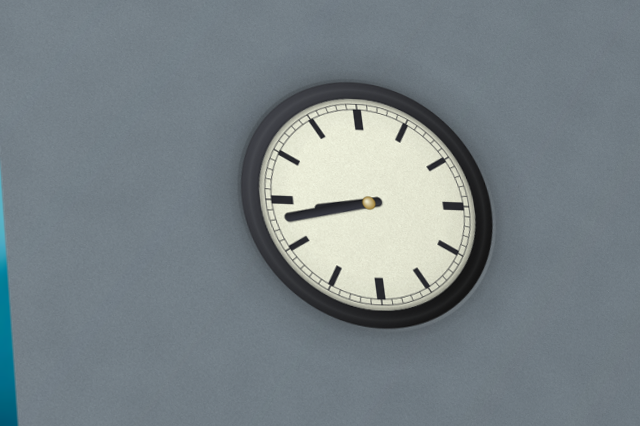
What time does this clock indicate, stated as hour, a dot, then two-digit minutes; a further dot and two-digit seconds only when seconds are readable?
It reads 8.43
